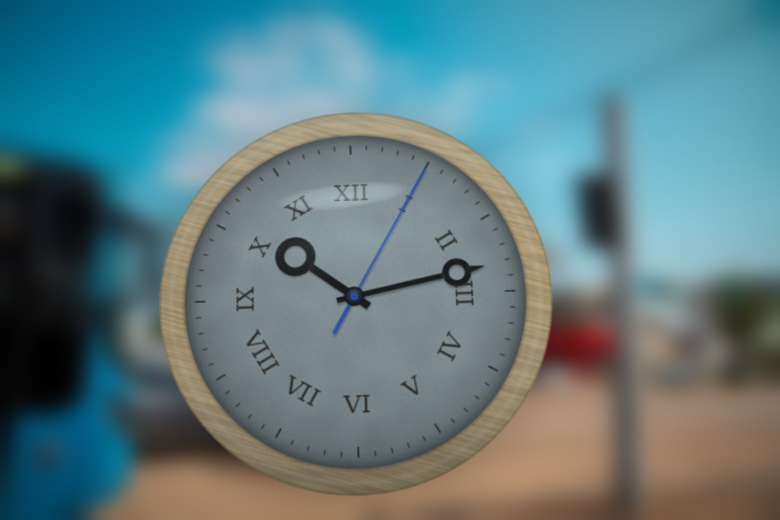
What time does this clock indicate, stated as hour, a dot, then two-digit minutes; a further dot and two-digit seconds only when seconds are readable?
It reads 10.13.05
